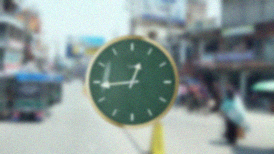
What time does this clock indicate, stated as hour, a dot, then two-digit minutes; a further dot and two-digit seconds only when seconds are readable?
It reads 12.44
